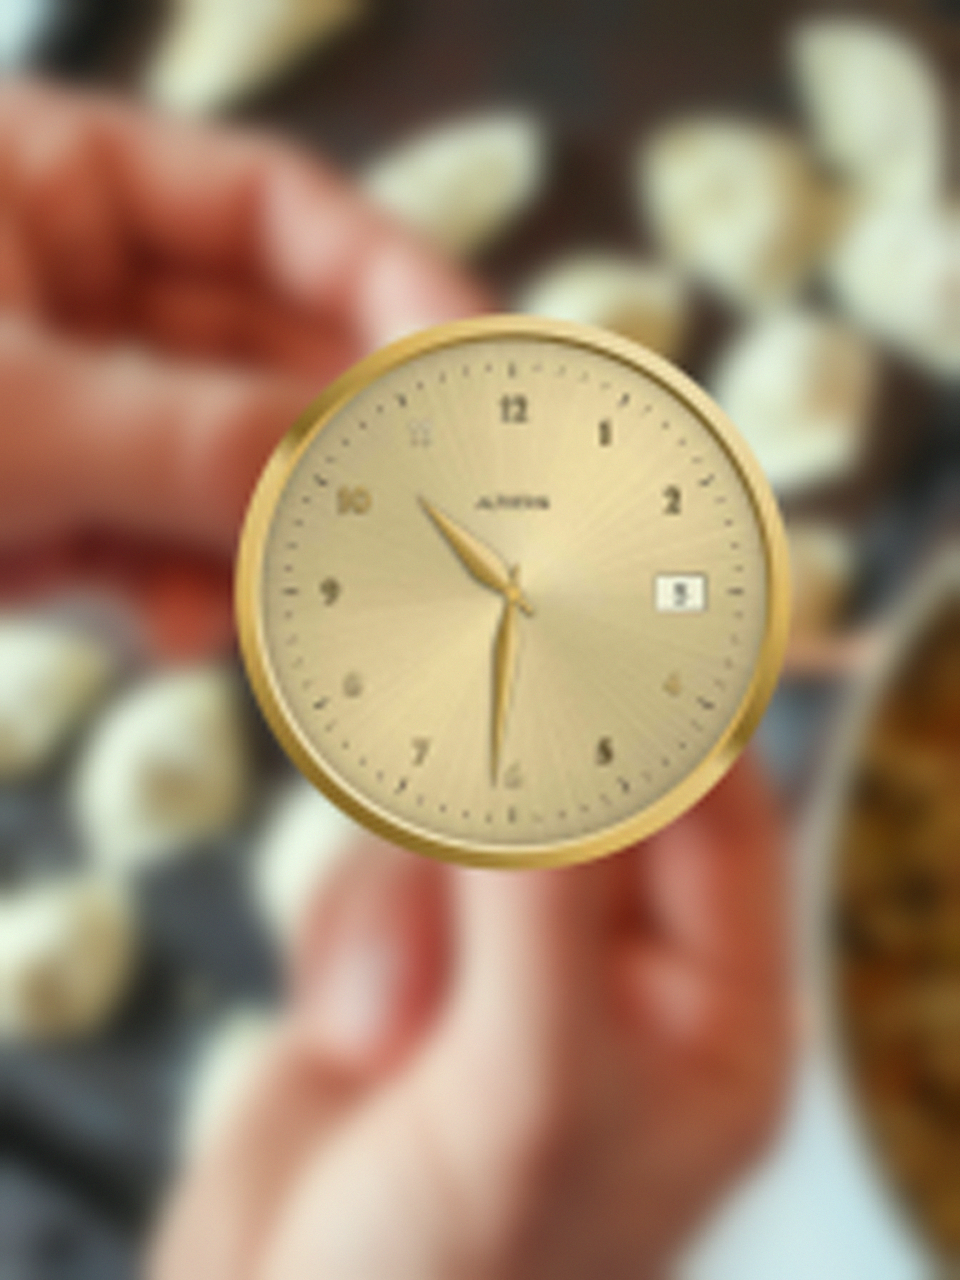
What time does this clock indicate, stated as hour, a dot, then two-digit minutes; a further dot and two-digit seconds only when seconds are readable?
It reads 10.31
